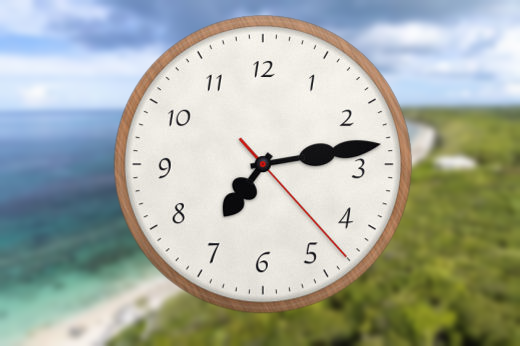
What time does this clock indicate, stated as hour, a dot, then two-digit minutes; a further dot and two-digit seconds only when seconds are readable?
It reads 7.13.23
